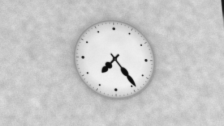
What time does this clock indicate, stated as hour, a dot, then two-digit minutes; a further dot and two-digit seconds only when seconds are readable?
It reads 7.24
